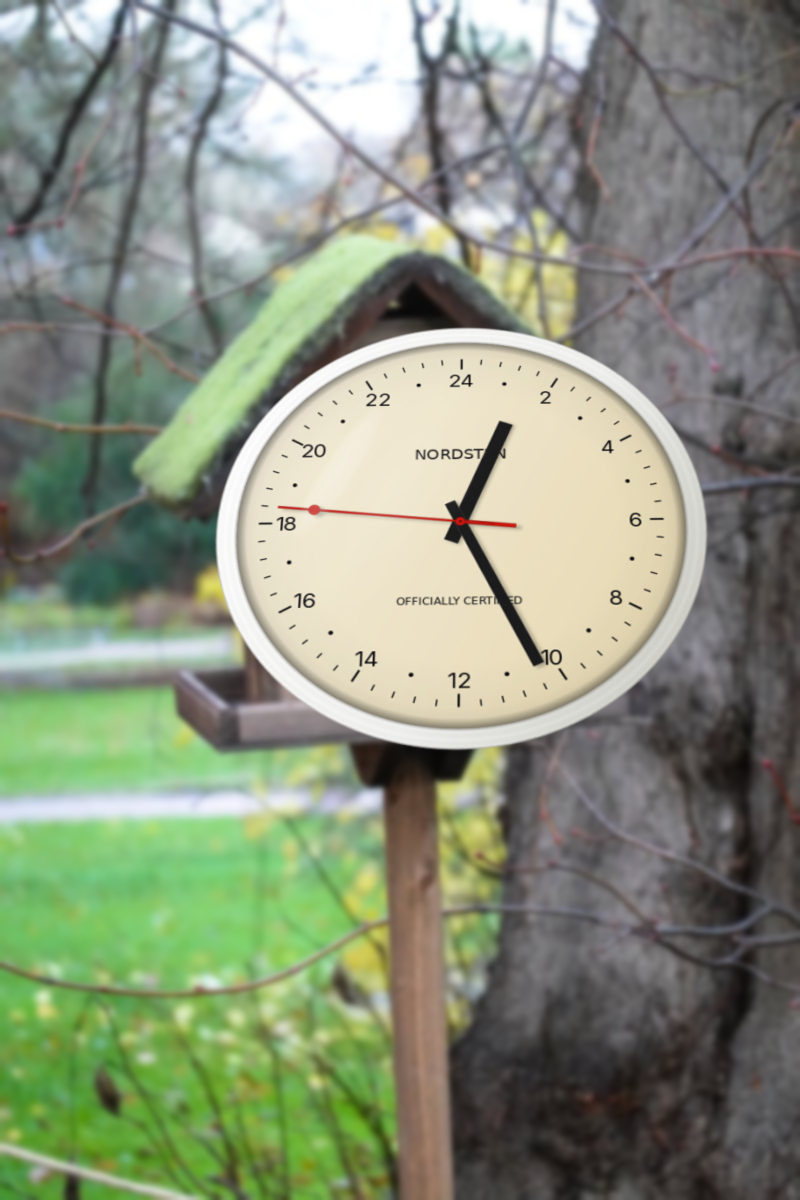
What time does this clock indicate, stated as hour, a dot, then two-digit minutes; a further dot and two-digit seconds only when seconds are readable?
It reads 1.25.46
